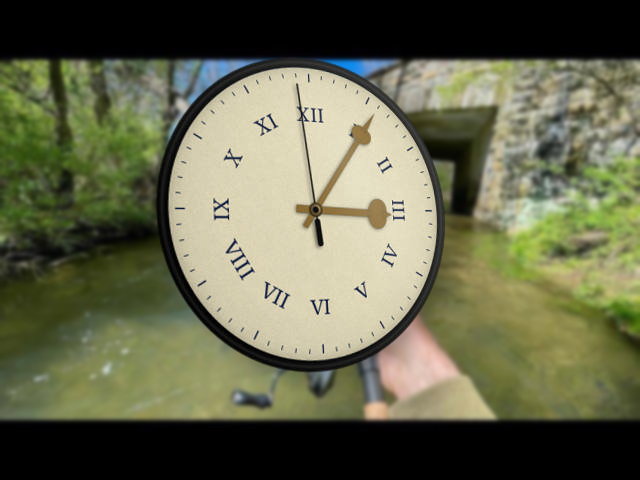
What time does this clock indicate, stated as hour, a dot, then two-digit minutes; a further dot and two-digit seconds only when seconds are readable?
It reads 3.05.59
